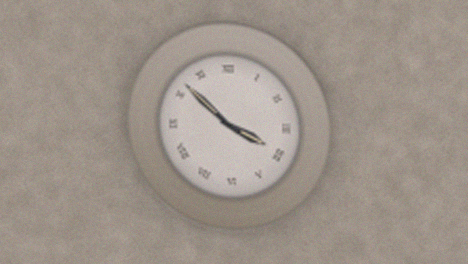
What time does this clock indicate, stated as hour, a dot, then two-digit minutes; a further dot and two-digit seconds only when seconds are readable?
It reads 3.52
